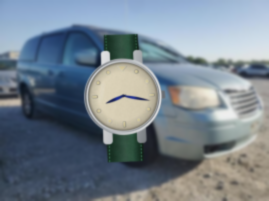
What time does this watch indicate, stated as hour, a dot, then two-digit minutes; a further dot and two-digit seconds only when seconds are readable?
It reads 8.17
